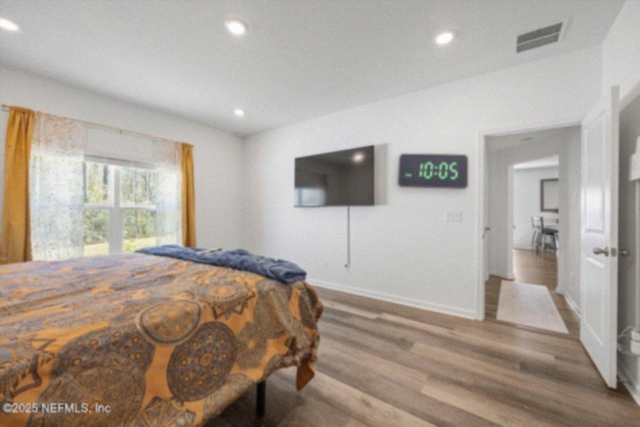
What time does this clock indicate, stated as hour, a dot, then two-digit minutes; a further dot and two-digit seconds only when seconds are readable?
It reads 10.05
